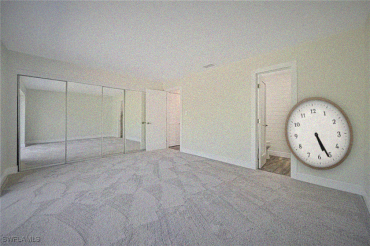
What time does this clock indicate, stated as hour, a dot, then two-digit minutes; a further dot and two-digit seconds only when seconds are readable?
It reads 5.26
